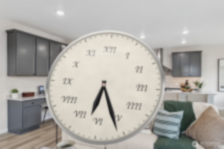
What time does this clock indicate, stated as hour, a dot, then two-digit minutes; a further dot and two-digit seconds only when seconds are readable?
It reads 6.26
